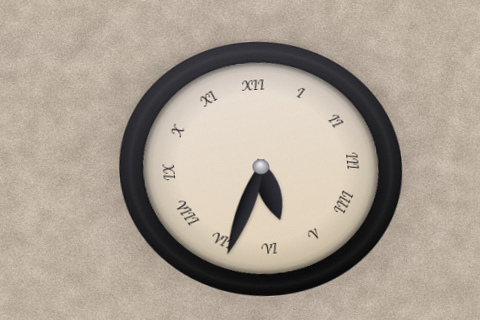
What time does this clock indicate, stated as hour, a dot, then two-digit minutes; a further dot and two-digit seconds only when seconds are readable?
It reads 5.34
